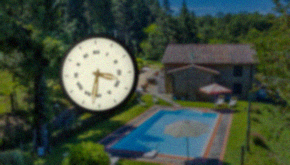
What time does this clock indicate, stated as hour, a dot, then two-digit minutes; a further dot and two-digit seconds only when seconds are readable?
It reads 3.32
